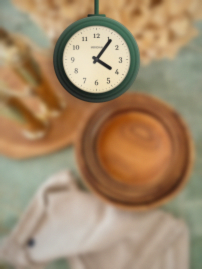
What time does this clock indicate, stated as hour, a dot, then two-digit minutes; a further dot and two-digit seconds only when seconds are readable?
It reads 4.06
